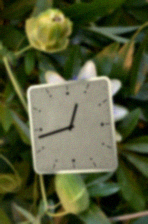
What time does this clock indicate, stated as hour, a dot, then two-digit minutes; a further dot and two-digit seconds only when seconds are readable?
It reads 12.43
